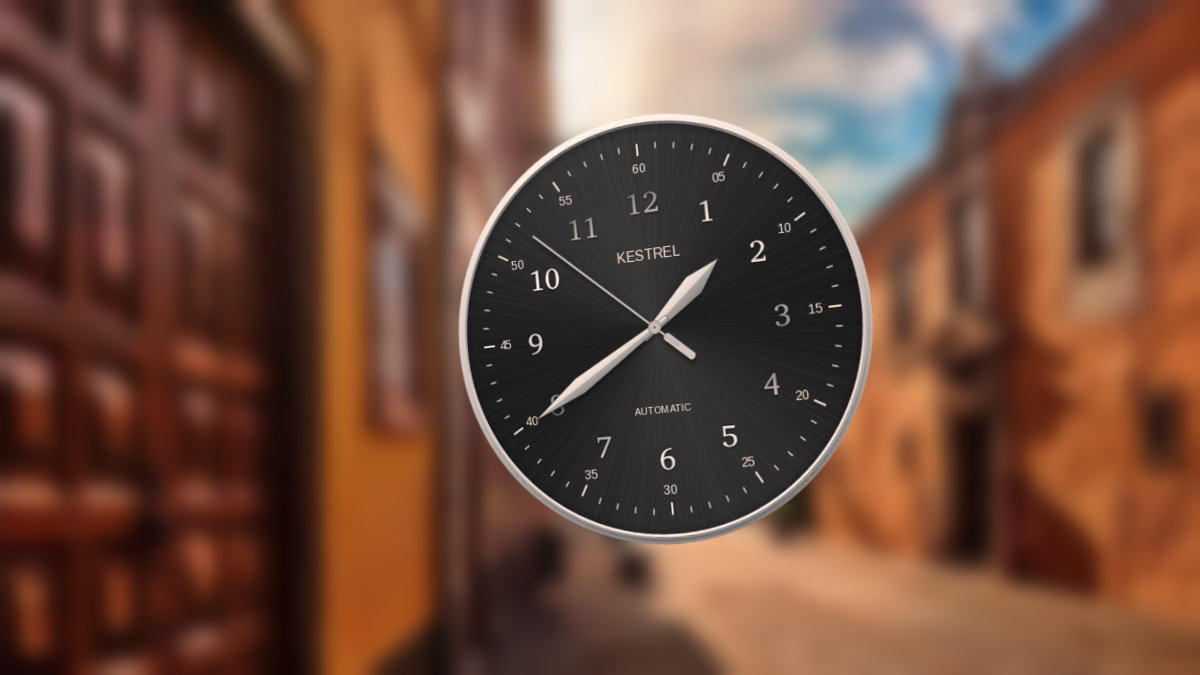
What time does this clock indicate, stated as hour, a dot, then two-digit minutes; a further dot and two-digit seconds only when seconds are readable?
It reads 1.39.52
